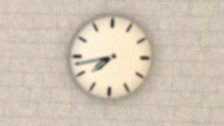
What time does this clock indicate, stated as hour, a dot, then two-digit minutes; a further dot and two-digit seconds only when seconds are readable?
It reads 7.43
